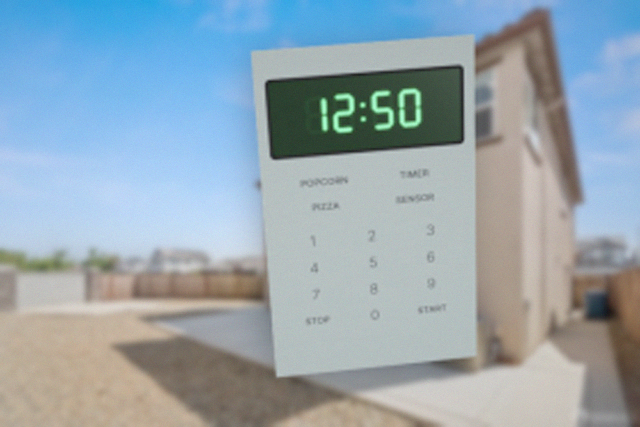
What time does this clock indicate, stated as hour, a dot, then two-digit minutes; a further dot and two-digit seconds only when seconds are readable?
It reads 12.50
